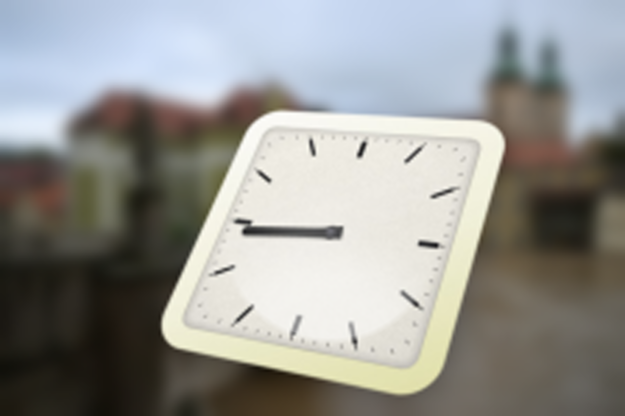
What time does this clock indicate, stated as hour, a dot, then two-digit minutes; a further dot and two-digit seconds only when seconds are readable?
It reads 8.44
